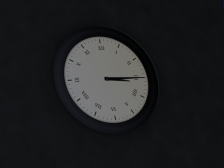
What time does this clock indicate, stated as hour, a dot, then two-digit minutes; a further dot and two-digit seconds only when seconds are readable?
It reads 3.15
